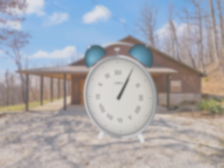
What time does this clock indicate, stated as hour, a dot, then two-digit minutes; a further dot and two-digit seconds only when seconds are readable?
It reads 1.05
